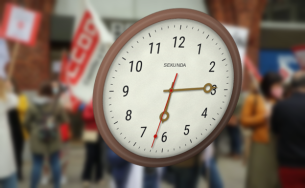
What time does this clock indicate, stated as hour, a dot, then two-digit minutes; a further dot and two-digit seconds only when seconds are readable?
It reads 6.14.32
